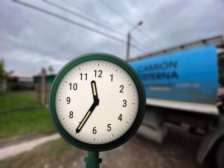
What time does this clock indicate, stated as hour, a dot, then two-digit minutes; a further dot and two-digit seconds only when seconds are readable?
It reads 11.35
